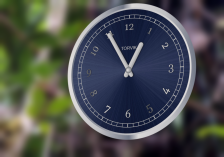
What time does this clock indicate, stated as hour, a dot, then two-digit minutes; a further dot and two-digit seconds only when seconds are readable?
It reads 12.55
